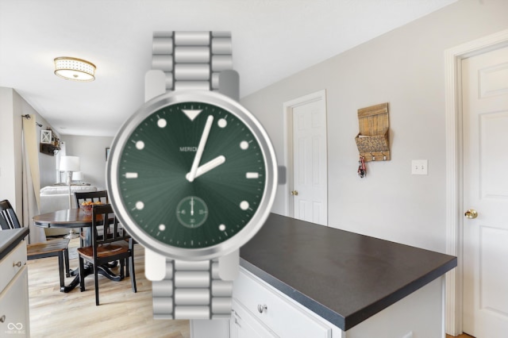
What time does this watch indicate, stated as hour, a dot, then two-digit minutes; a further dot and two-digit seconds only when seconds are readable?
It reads 2.03
